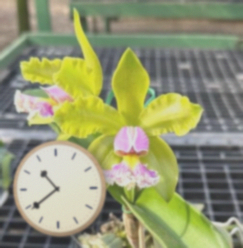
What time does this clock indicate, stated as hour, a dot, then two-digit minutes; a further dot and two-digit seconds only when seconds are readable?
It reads 10.39
